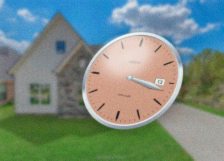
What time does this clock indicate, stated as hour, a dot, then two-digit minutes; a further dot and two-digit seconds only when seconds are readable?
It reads 3.17
